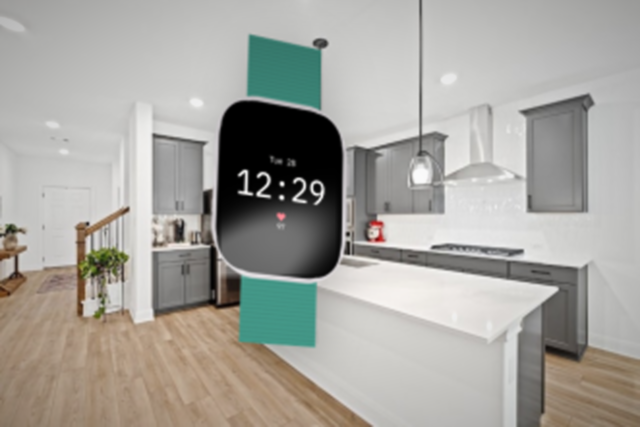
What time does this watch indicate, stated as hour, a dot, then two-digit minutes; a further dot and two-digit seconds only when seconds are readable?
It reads 12.29
